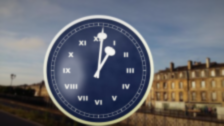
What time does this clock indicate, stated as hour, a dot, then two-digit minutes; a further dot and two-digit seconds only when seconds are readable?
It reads 1.01
